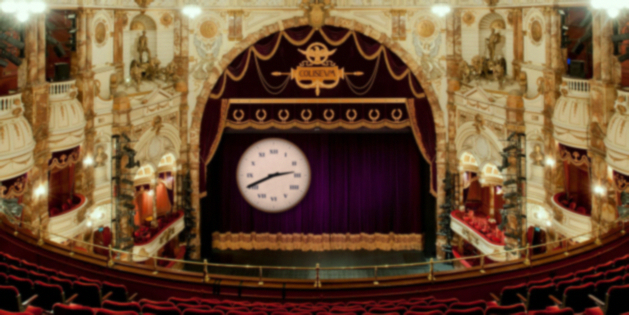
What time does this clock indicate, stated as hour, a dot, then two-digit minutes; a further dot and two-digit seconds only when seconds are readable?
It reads 2.41
